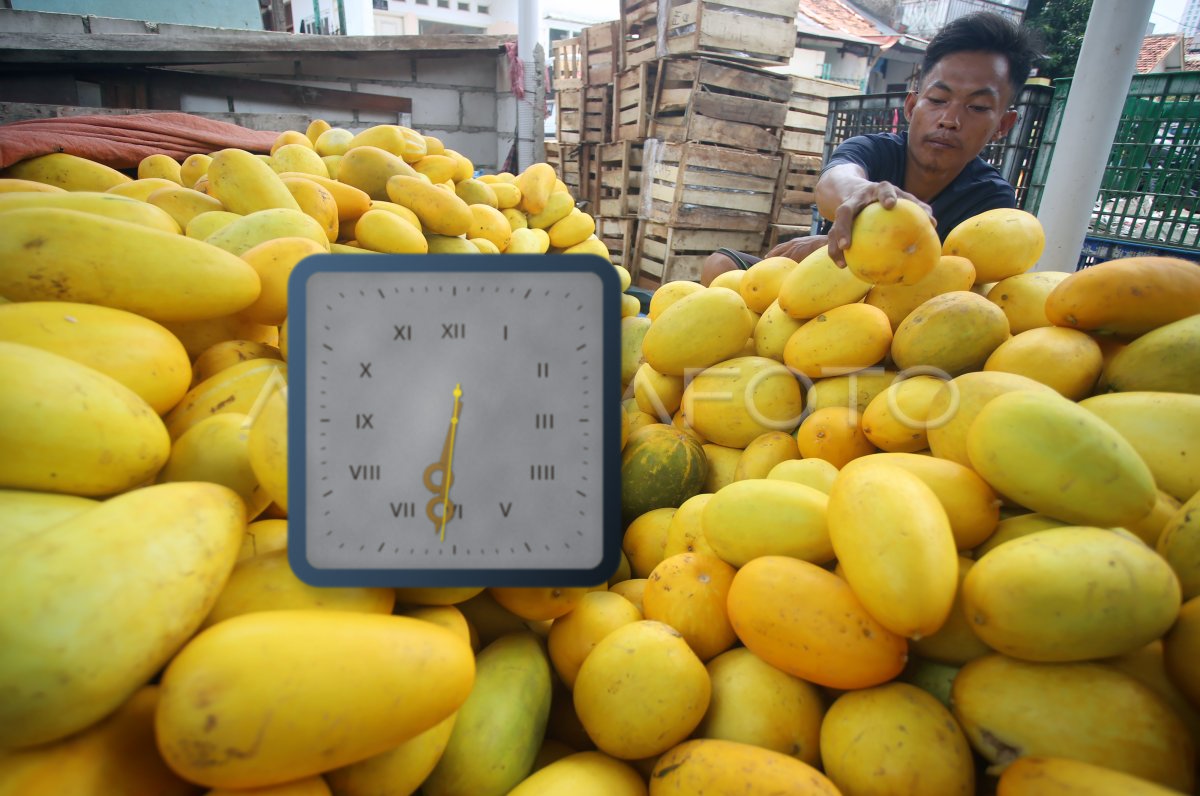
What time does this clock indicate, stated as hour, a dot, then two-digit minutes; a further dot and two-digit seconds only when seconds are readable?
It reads 6.31.31
